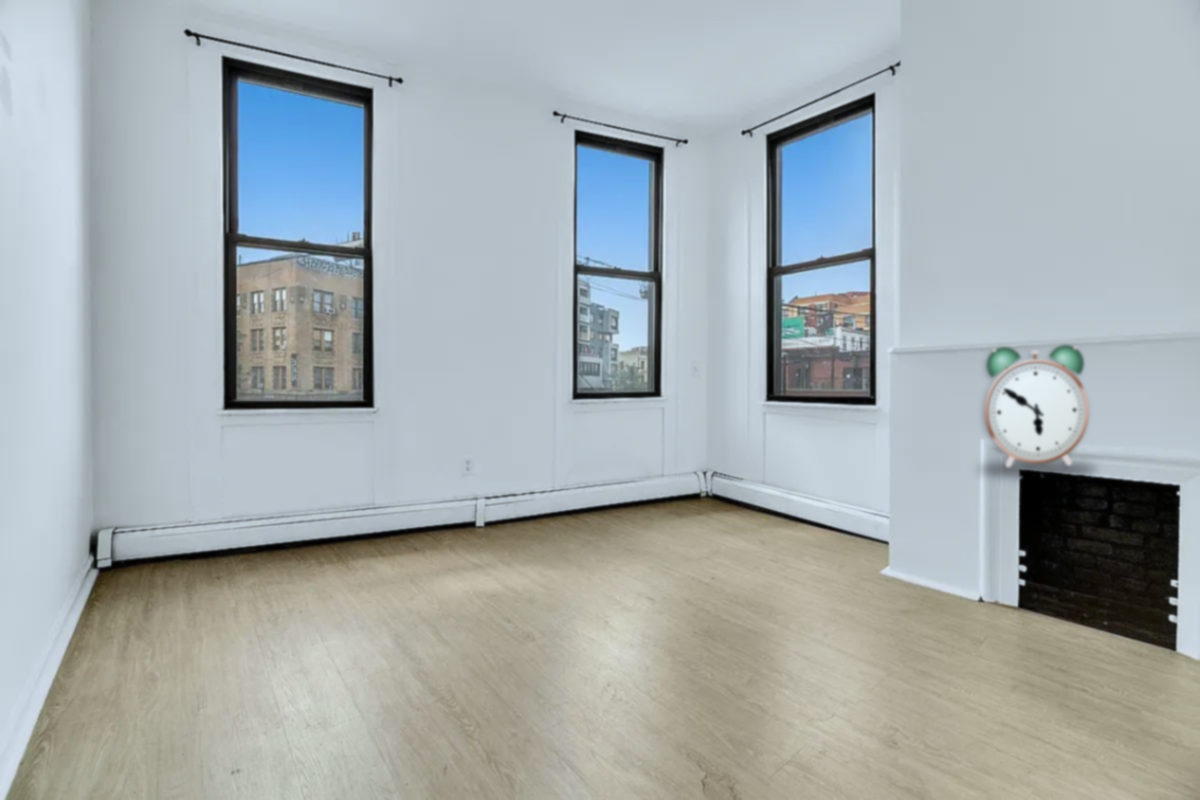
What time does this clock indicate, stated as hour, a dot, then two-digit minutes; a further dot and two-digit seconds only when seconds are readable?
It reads 5.51
